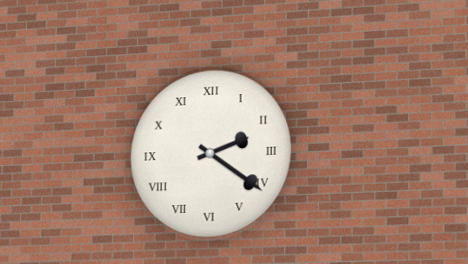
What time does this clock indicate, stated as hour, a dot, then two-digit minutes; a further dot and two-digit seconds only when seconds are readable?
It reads 2.21
